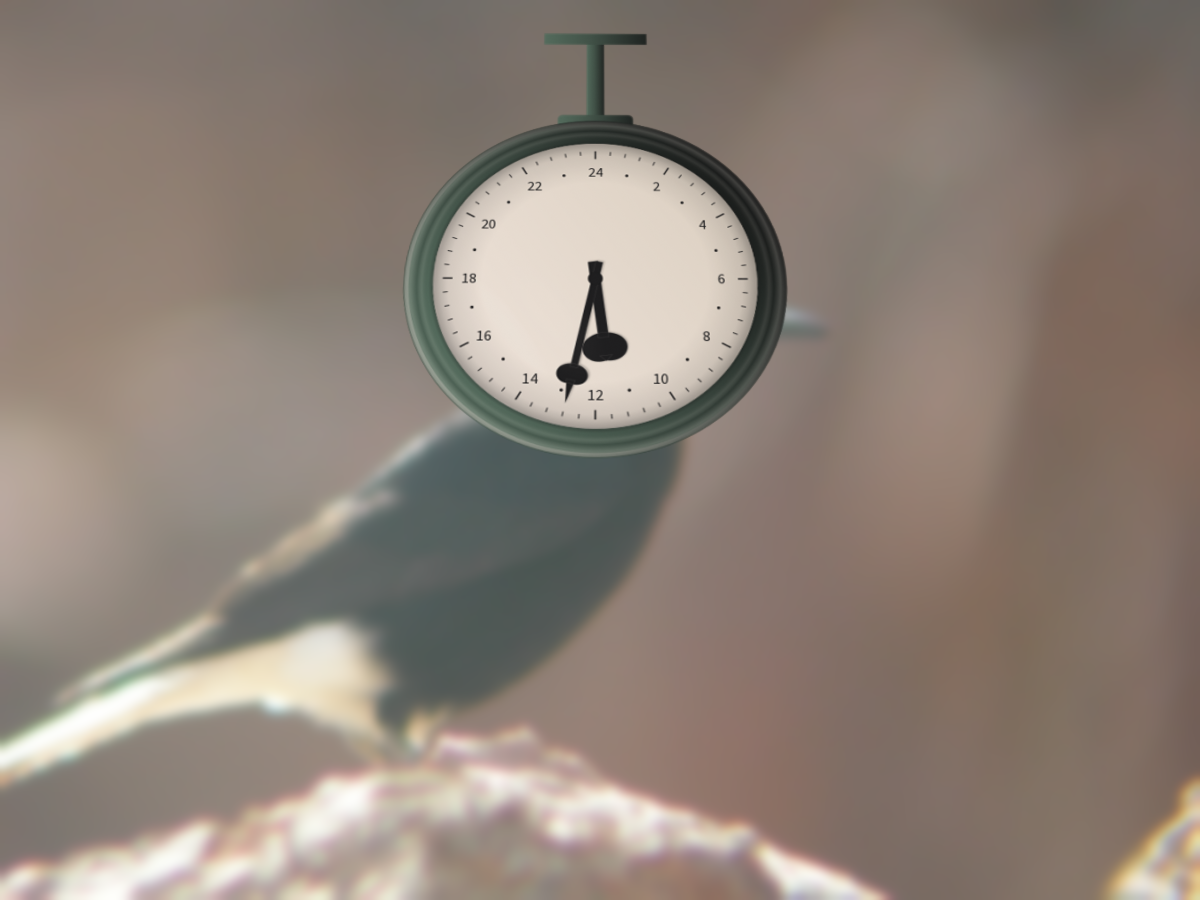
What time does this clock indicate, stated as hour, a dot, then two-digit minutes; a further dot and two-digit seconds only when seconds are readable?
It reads 11.32
